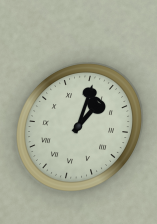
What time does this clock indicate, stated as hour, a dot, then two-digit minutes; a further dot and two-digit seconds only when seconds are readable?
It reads 1.01
